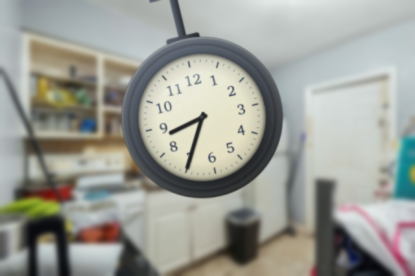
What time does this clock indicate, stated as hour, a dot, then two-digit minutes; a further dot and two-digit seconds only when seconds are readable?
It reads 8.35
